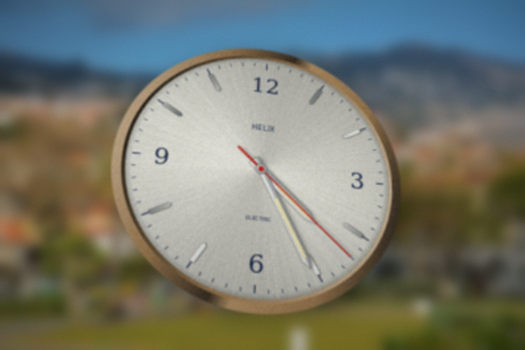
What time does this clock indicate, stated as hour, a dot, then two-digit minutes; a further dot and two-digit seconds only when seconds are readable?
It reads 4.25.22
